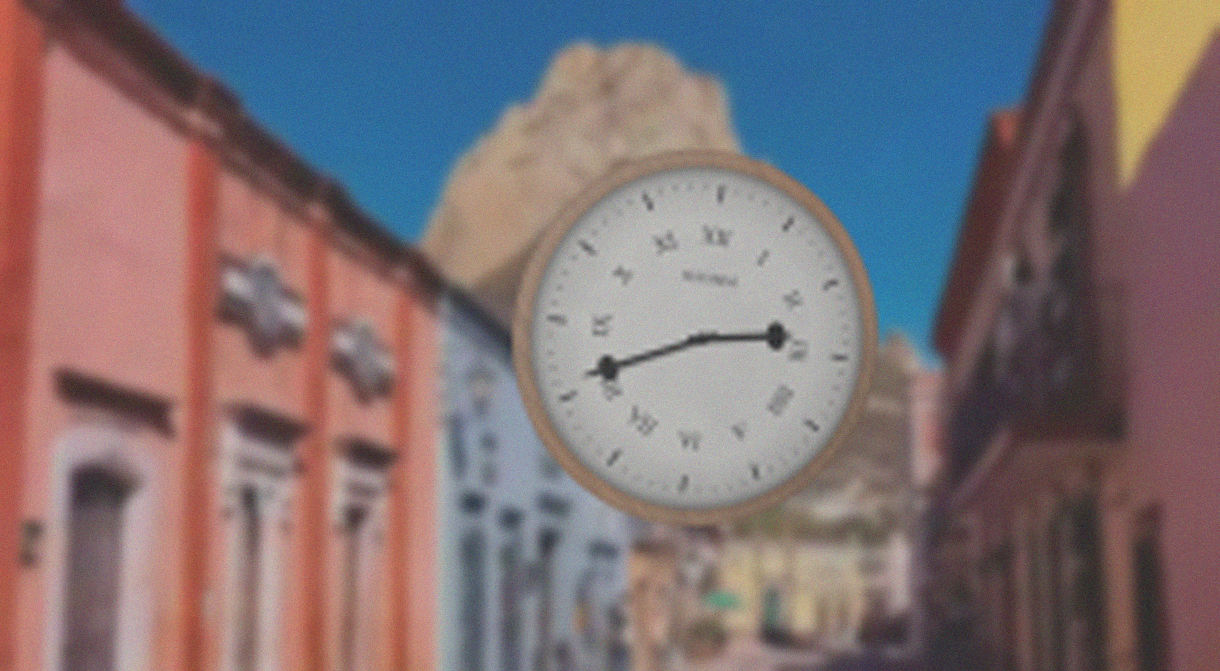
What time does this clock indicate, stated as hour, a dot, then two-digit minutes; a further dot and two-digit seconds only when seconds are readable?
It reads 2.41
